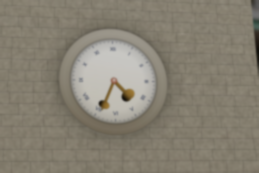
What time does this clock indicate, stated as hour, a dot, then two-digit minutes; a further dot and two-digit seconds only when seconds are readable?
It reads 4.34
